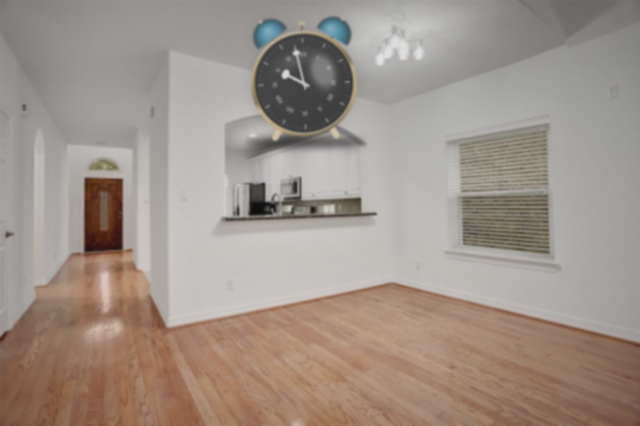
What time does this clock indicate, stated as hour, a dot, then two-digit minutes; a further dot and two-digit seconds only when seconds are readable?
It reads 9.58
